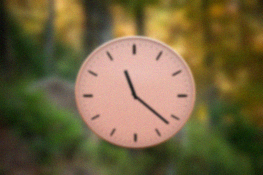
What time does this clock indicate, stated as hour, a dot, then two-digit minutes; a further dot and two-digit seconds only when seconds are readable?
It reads 11.22
